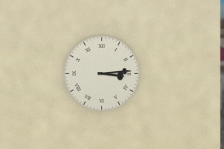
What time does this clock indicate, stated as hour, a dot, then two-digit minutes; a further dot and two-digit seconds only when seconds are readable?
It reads 3.14
